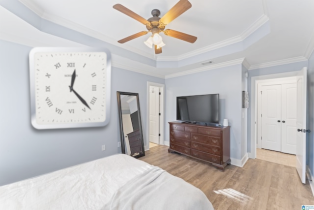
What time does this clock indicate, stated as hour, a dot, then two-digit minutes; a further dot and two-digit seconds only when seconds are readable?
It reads 12.23
